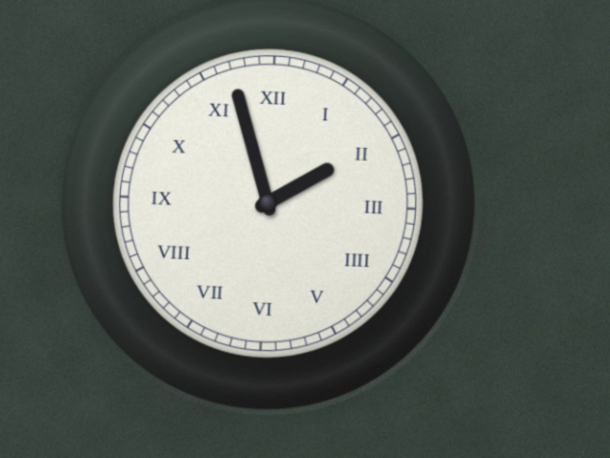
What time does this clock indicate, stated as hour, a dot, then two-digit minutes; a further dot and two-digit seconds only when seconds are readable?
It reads 1.57
